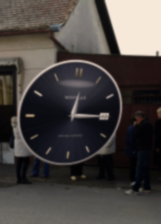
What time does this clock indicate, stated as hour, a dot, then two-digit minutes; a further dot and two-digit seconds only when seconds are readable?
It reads 12.15
